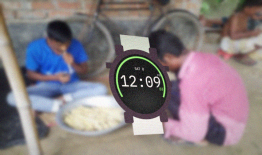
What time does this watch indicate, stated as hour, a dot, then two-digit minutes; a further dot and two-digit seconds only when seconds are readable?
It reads 12.09
